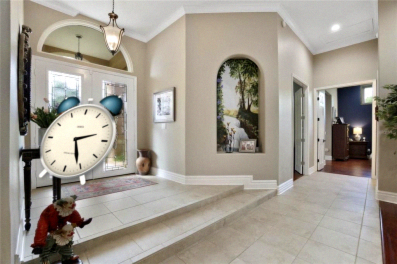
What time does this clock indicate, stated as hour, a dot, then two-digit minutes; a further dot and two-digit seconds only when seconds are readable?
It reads 2.26
